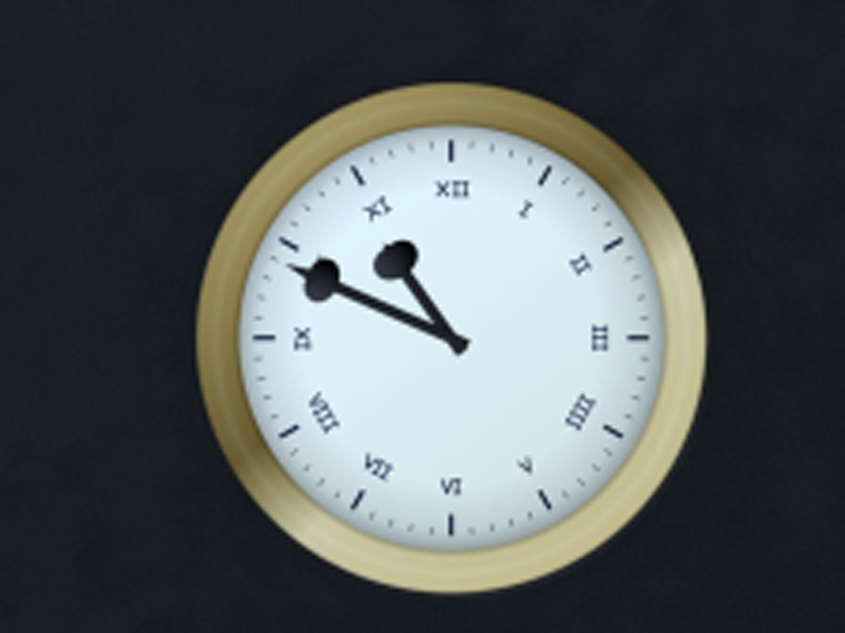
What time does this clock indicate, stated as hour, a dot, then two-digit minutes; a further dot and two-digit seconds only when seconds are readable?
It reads 10.49
